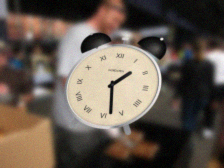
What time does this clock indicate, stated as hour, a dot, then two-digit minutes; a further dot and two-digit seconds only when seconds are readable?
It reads 1.28
